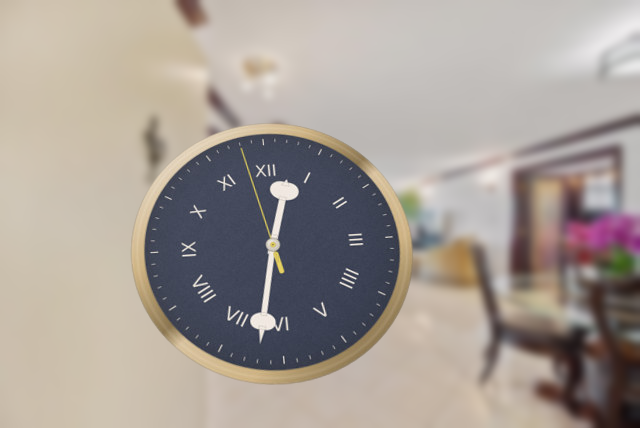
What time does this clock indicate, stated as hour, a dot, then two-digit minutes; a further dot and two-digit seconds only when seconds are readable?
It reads 12.31.58
